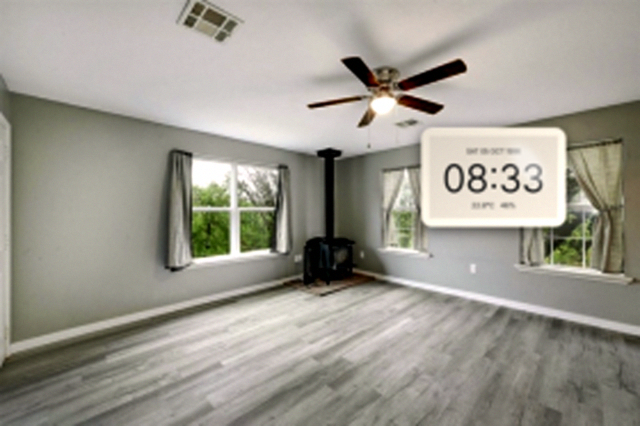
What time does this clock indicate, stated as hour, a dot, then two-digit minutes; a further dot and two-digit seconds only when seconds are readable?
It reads 8.33
